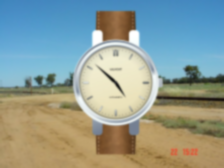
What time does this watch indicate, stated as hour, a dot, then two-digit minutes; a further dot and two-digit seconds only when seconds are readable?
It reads 4.52
